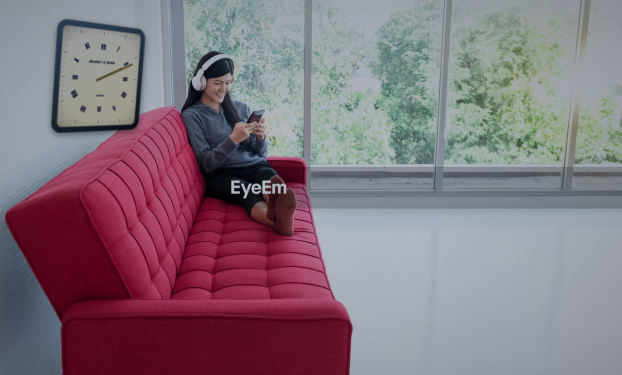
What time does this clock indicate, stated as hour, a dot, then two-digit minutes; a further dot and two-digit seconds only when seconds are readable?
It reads 2.11
